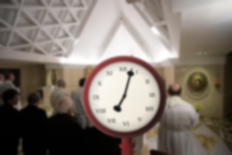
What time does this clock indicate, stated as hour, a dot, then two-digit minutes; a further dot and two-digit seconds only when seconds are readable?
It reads 7.03
